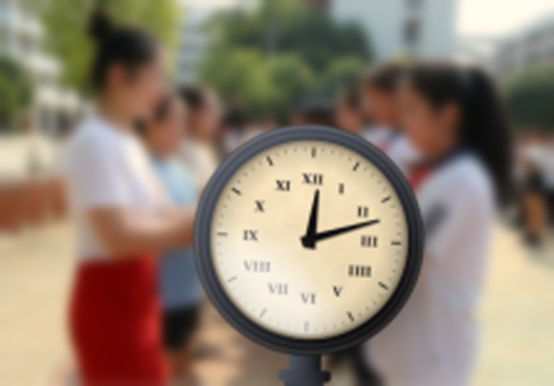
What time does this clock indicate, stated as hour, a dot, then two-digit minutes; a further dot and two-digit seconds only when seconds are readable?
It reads 12.12
